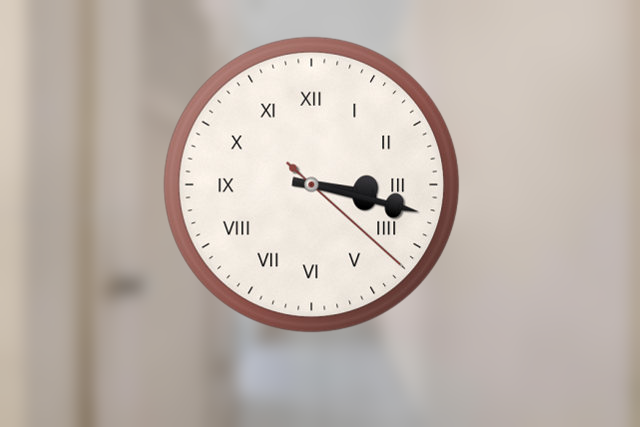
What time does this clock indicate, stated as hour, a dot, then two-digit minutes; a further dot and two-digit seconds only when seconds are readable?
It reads 3.17.22
